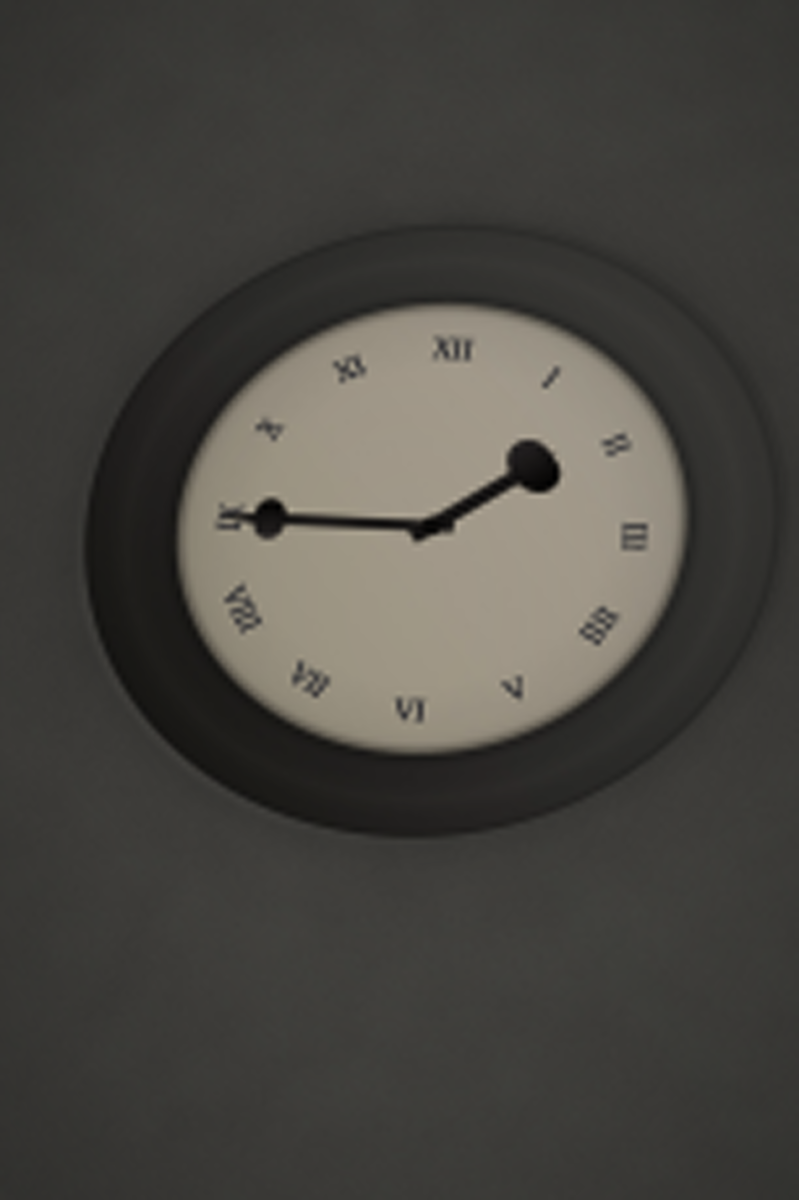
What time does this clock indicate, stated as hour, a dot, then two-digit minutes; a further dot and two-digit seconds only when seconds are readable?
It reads 1.45
